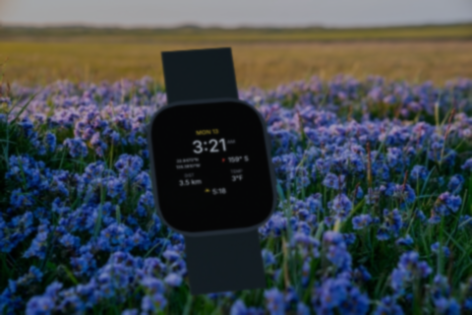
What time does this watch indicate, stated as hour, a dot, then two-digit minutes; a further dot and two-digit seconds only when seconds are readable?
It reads 3.21
